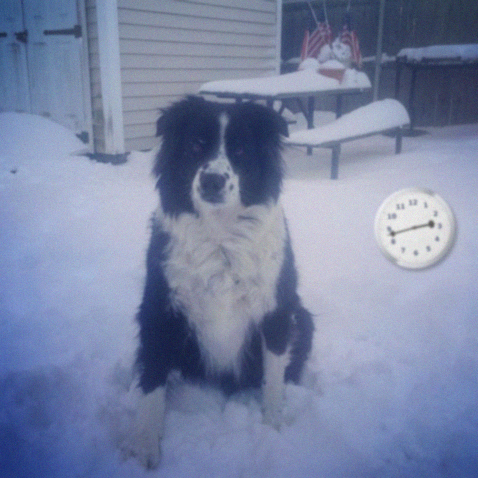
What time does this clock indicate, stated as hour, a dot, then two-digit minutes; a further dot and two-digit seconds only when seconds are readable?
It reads 2.43
